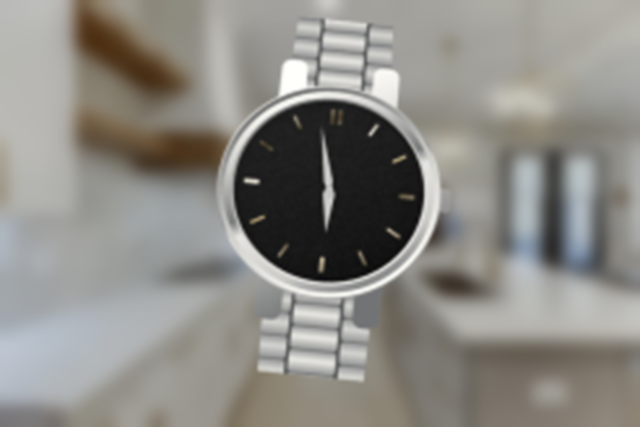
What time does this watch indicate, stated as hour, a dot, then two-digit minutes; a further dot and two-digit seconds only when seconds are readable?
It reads 5.58
